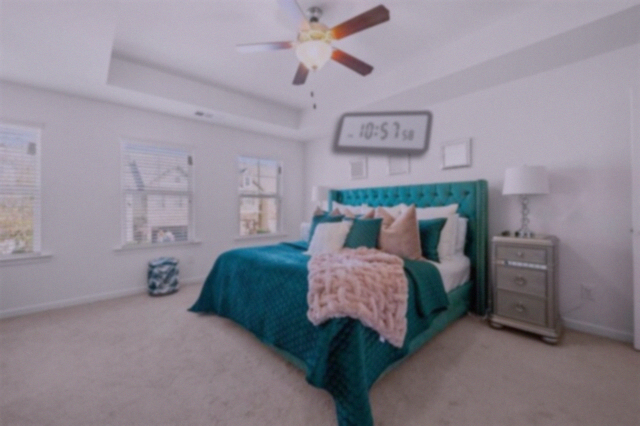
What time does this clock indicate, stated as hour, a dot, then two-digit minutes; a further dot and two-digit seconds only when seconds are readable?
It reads 10.57
